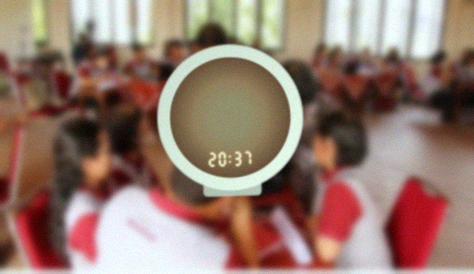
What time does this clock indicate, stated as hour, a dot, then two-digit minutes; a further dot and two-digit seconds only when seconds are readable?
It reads 20.37
